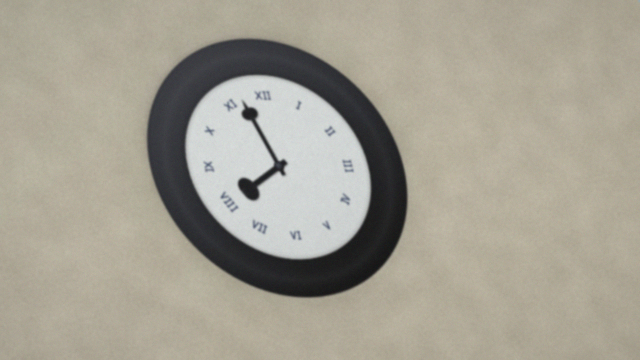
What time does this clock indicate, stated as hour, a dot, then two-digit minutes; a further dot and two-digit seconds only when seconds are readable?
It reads 7.57
